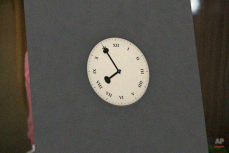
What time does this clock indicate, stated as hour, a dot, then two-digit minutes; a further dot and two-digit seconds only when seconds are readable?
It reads 7.55
